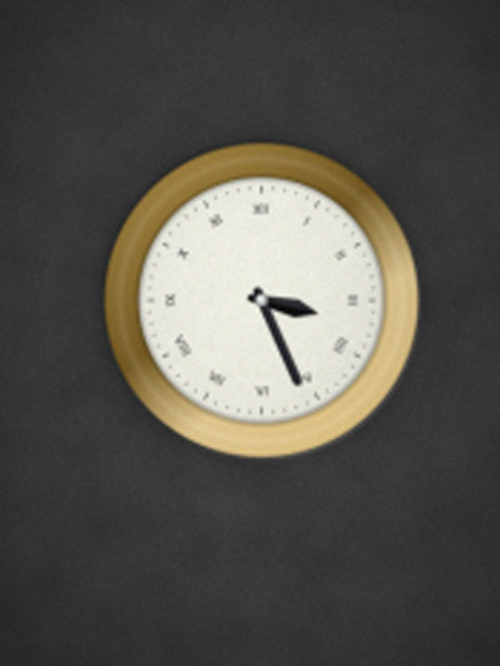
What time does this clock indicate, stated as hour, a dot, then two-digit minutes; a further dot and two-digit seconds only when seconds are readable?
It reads 3.26
